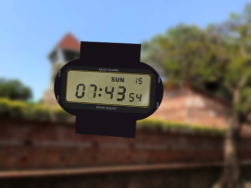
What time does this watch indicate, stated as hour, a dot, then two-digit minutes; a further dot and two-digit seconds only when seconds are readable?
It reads 7.43.54
